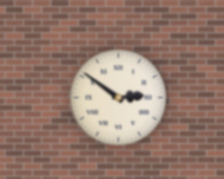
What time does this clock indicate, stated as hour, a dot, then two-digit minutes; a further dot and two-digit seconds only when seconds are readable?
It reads 2.51
